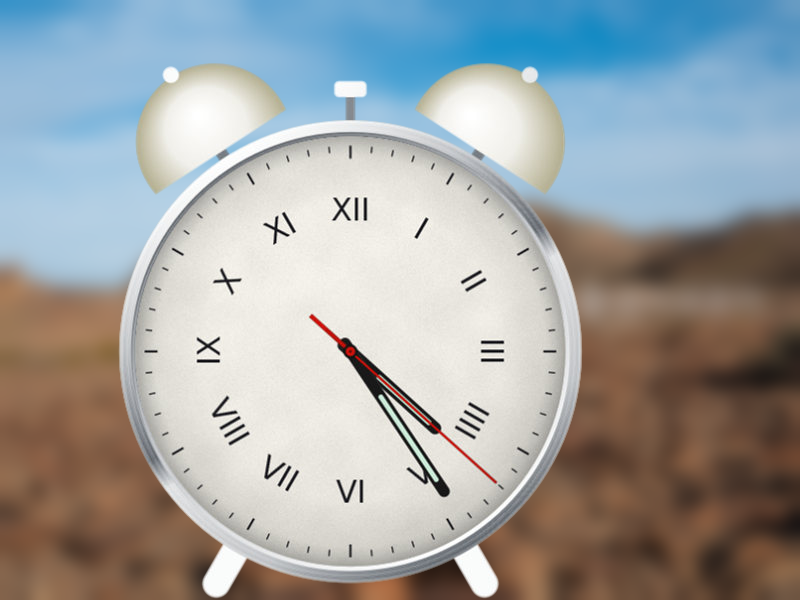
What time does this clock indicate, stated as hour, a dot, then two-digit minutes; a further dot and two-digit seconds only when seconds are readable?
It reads 4.24.22
